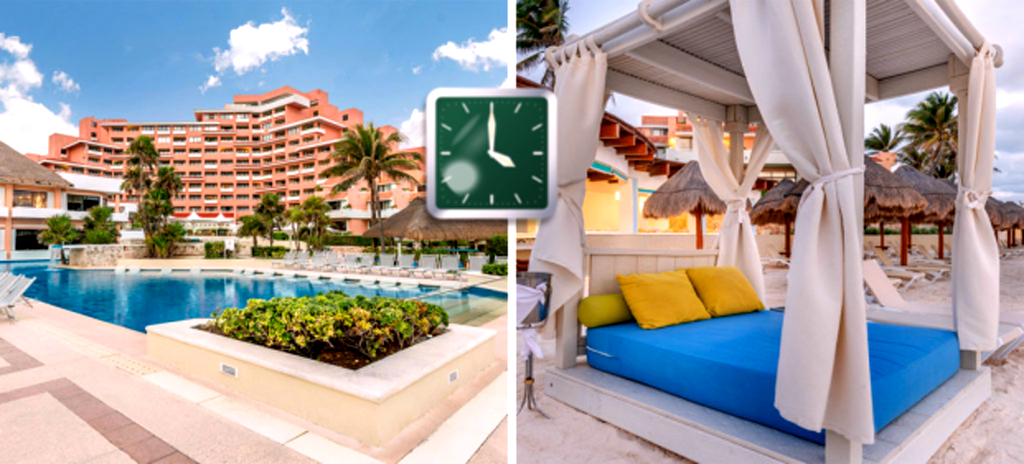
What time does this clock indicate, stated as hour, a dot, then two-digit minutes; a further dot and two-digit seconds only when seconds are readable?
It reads 4.00
